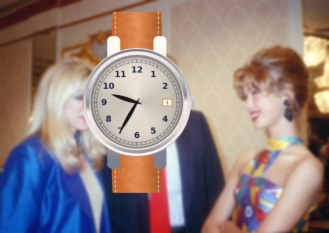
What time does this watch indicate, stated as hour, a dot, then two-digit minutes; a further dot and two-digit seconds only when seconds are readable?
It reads 9.35
